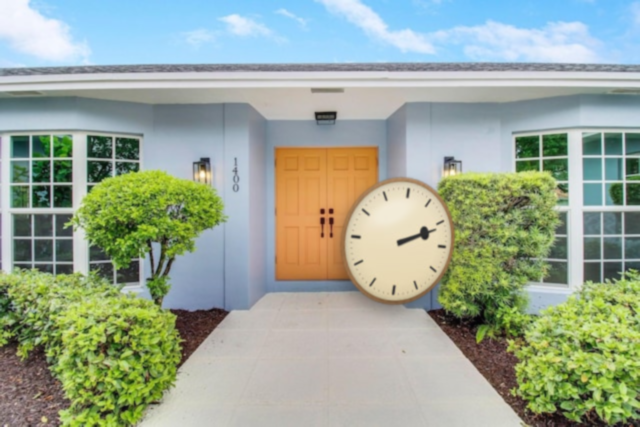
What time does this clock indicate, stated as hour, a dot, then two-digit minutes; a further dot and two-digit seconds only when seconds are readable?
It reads 2.11
